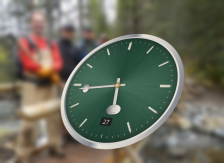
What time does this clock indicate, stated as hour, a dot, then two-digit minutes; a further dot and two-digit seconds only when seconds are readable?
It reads 5.44
